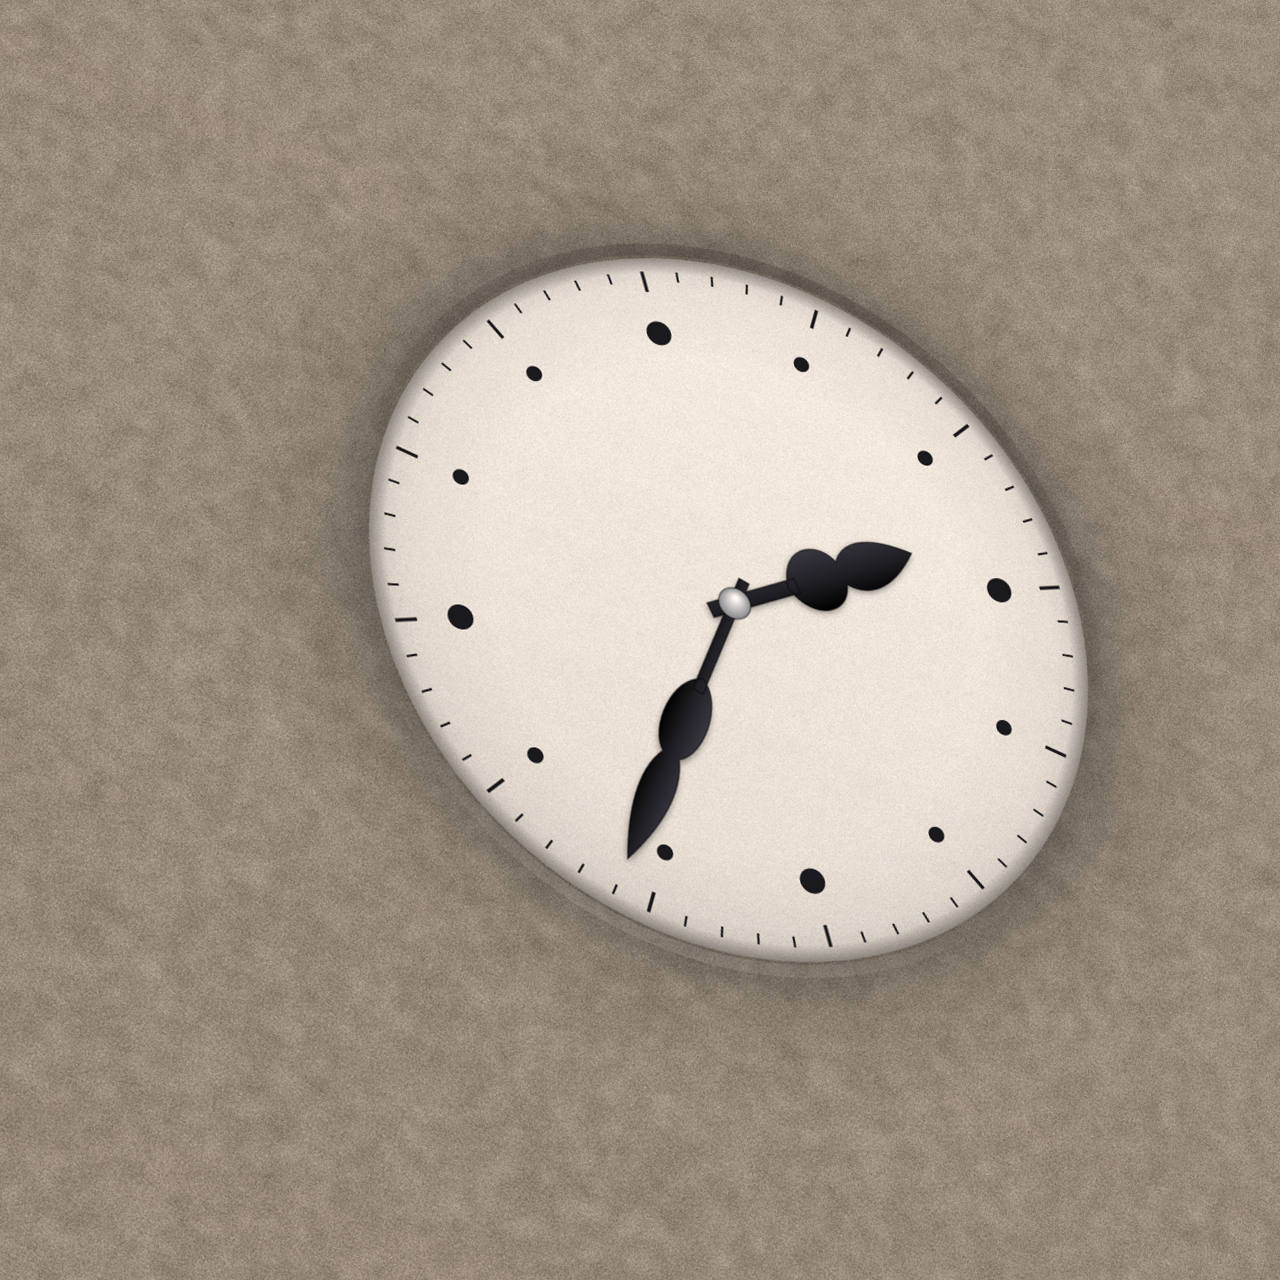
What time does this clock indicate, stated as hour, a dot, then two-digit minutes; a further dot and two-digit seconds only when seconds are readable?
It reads 2.36
